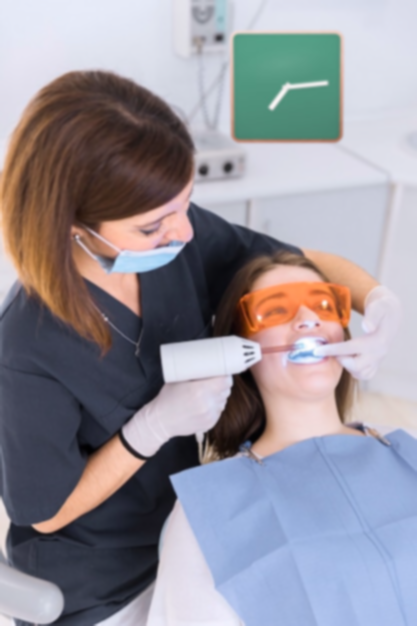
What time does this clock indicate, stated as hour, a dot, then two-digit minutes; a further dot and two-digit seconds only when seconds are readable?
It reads 7.14
